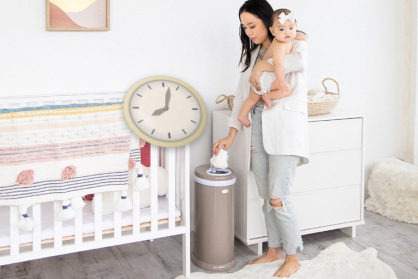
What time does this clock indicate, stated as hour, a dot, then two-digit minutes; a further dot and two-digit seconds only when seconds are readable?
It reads 8.02
